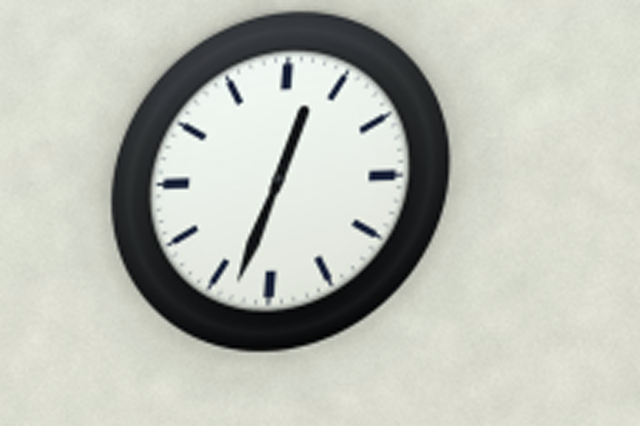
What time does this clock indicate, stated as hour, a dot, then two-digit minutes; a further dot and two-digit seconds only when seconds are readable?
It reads 12.33
